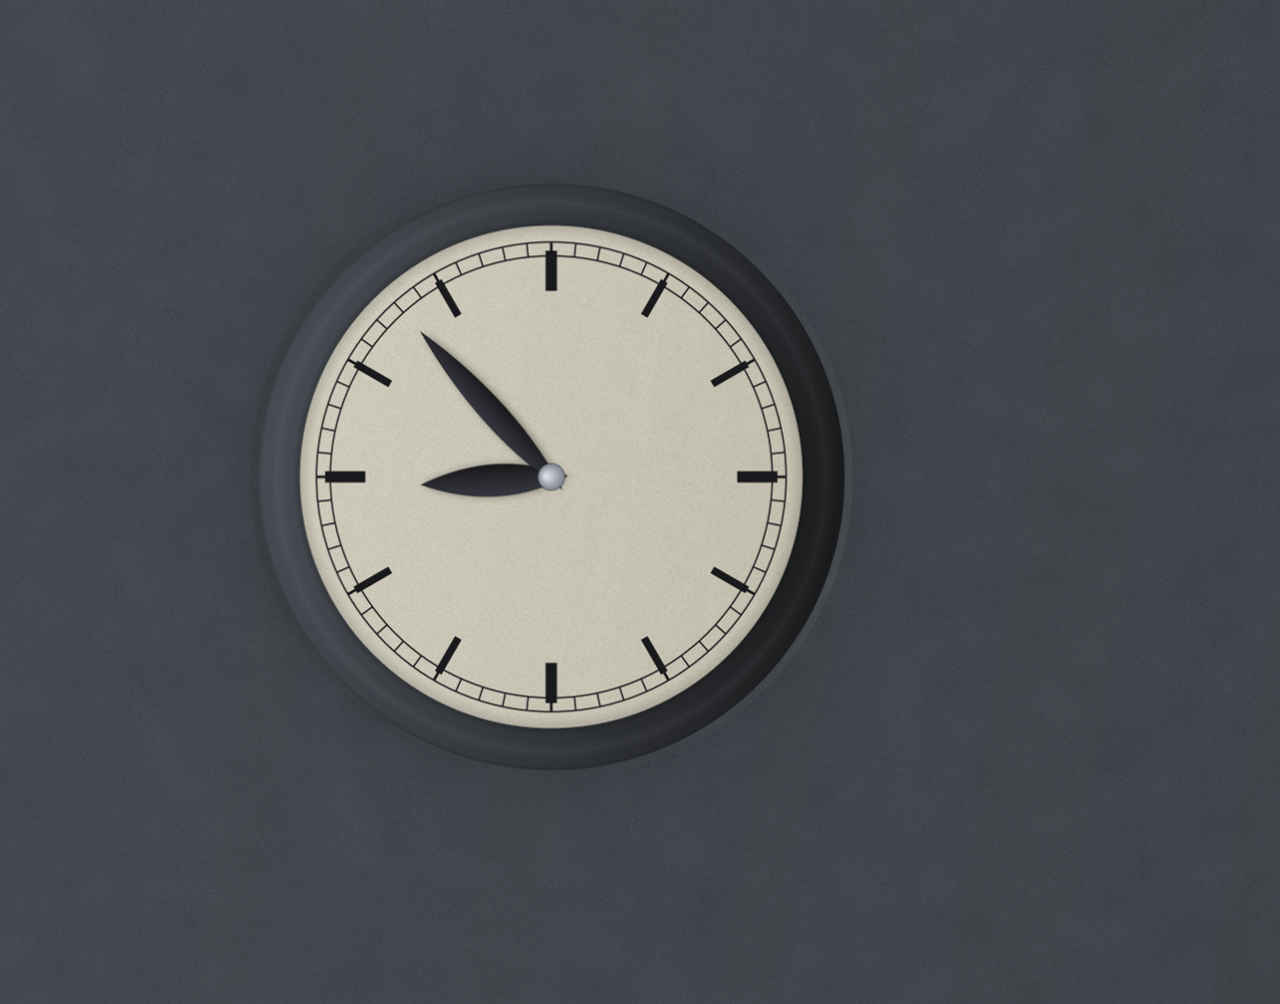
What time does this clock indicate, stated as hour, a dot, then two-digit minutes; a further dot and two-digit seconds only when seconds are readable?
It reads 8.53
